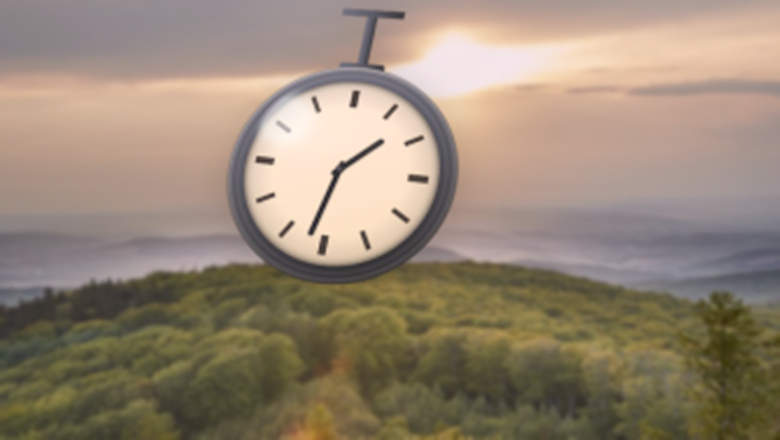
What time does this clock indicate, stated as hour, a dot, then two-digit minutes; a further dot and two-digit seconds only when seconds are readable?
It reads 1.32
